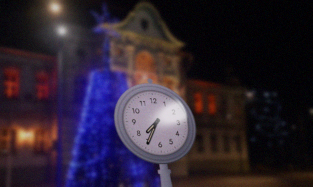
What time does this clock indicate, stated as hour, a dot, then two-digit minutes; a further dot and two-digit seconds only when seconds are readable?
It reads 7.35
